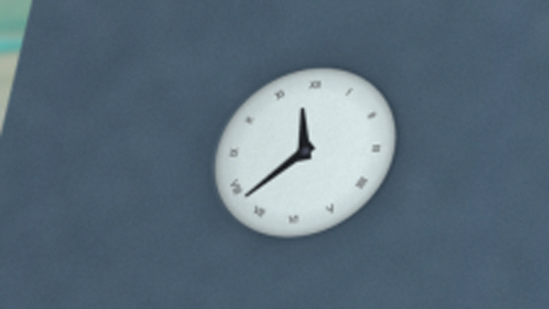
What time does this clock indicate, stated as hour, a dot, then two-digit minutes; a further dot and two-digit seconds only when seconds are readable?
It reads 11.38
